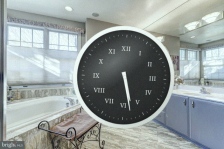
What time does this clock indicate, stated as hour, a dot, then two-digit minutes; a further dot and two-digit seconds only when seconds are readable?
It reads 5.28
